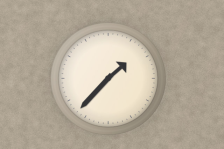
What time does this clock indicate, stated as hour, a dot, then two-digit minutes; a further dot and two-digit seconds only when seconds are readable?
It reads 1.37
